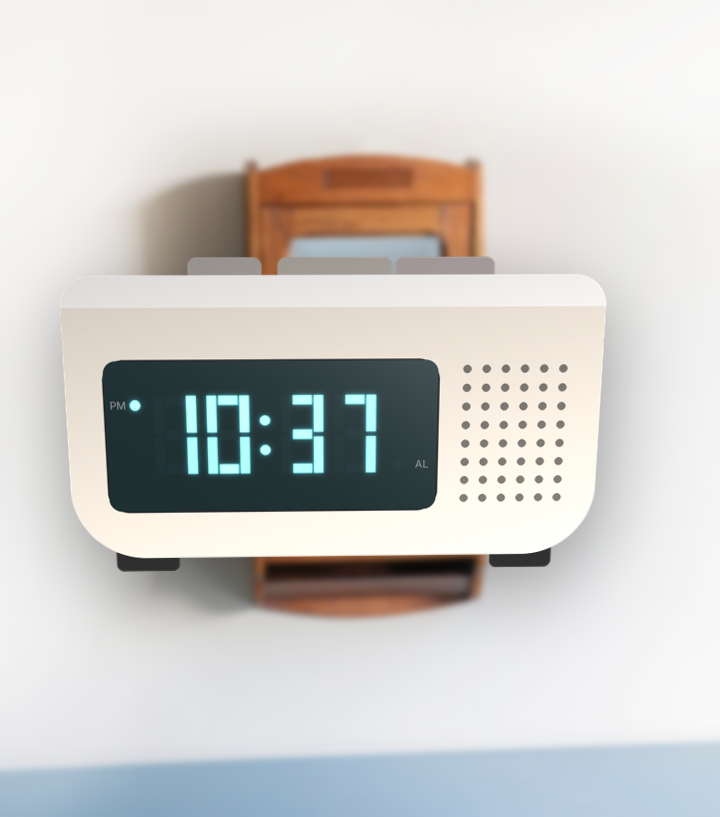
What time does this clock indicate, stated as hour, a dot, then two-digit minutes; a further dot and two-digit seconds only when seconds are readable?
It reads 10.37
